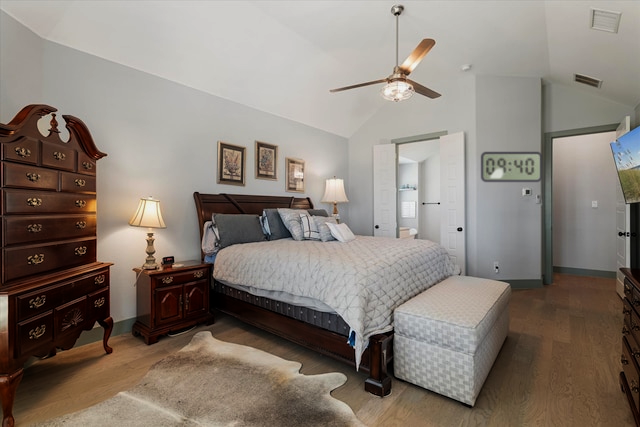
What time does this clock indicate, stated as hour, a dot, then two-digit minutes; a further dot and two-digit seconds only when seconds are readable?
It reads 9.40
